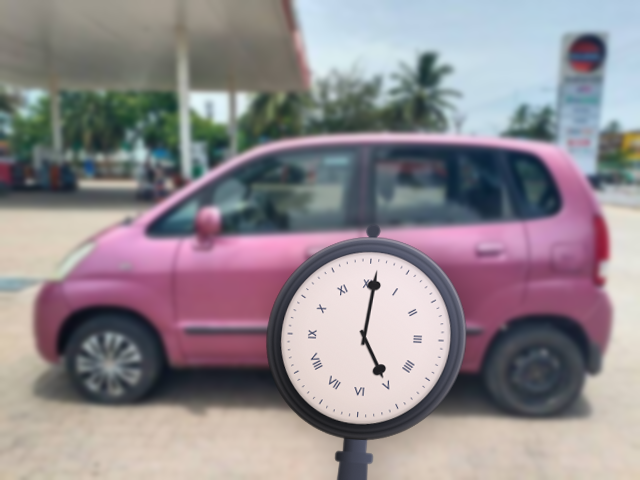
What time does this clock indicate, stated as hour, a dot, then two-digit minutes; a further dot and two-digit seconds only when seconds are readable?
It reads 5.01
